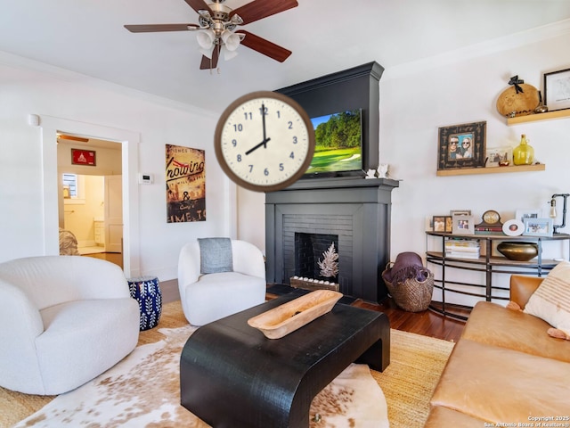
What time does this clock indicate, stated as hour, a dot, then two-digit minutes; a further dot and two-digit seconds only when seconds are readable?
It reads 8.00
